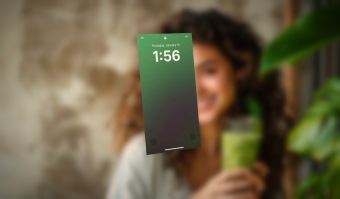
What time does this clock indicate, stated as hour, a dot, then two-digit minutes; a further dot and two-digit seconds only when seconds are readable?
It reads 1.56
